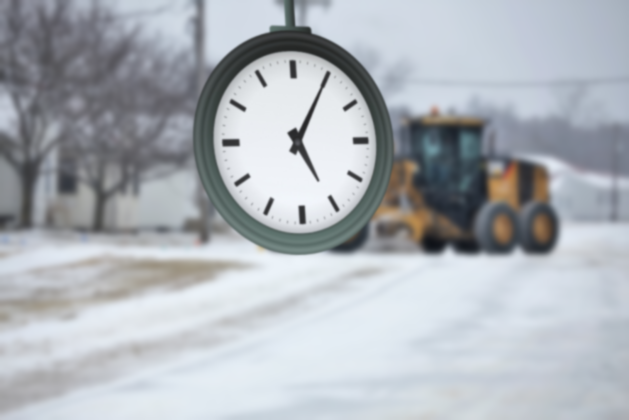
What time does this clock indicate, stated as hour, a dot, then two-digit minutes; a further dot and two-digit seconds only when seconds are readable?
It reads 5.05
